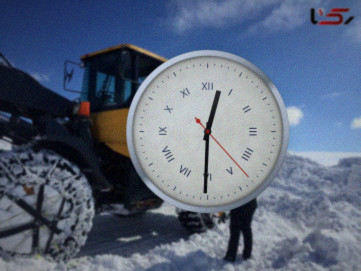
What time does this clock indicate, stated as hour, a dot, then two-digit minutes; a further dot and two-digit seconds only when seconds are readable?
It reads 12.30.23
